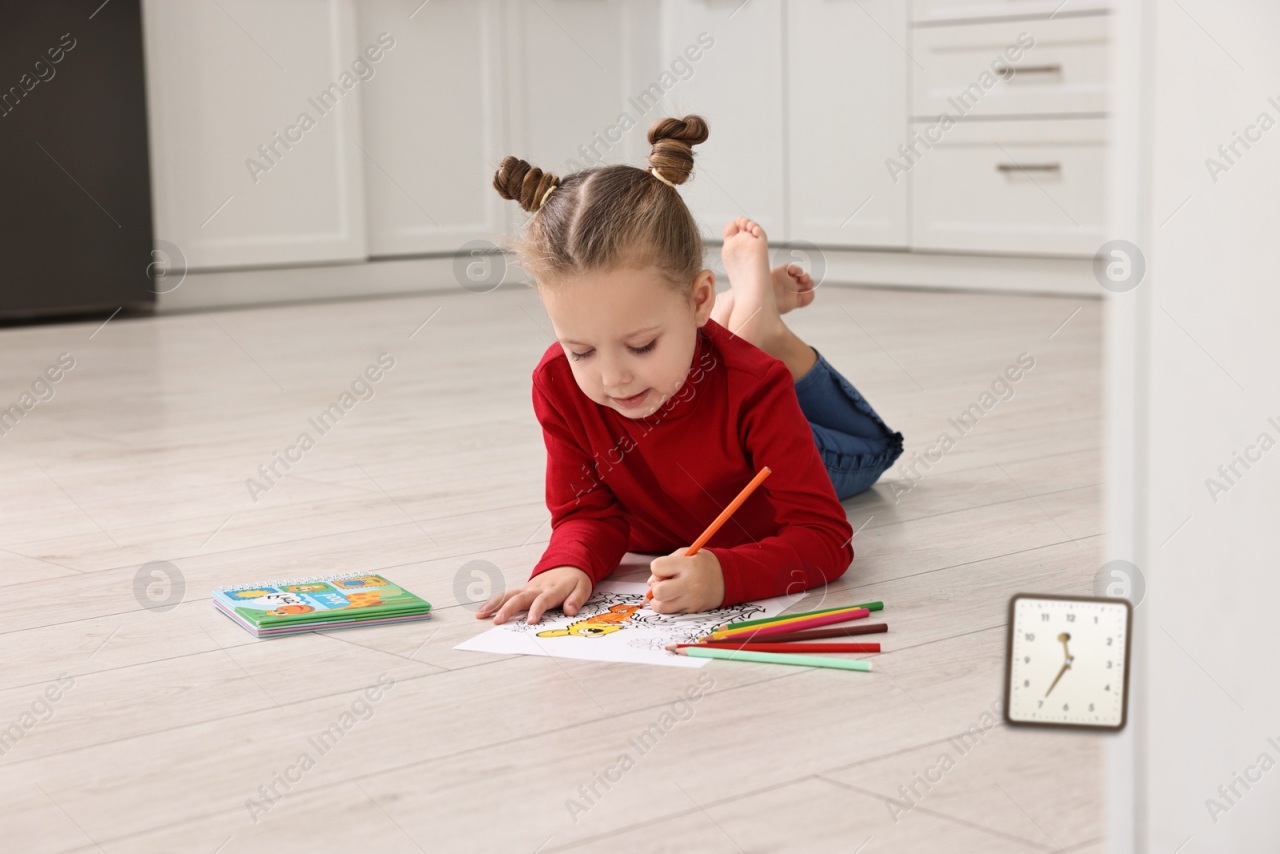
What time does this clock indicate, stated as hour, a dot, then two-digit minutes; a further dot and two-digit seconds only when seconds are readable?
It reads 11.35
